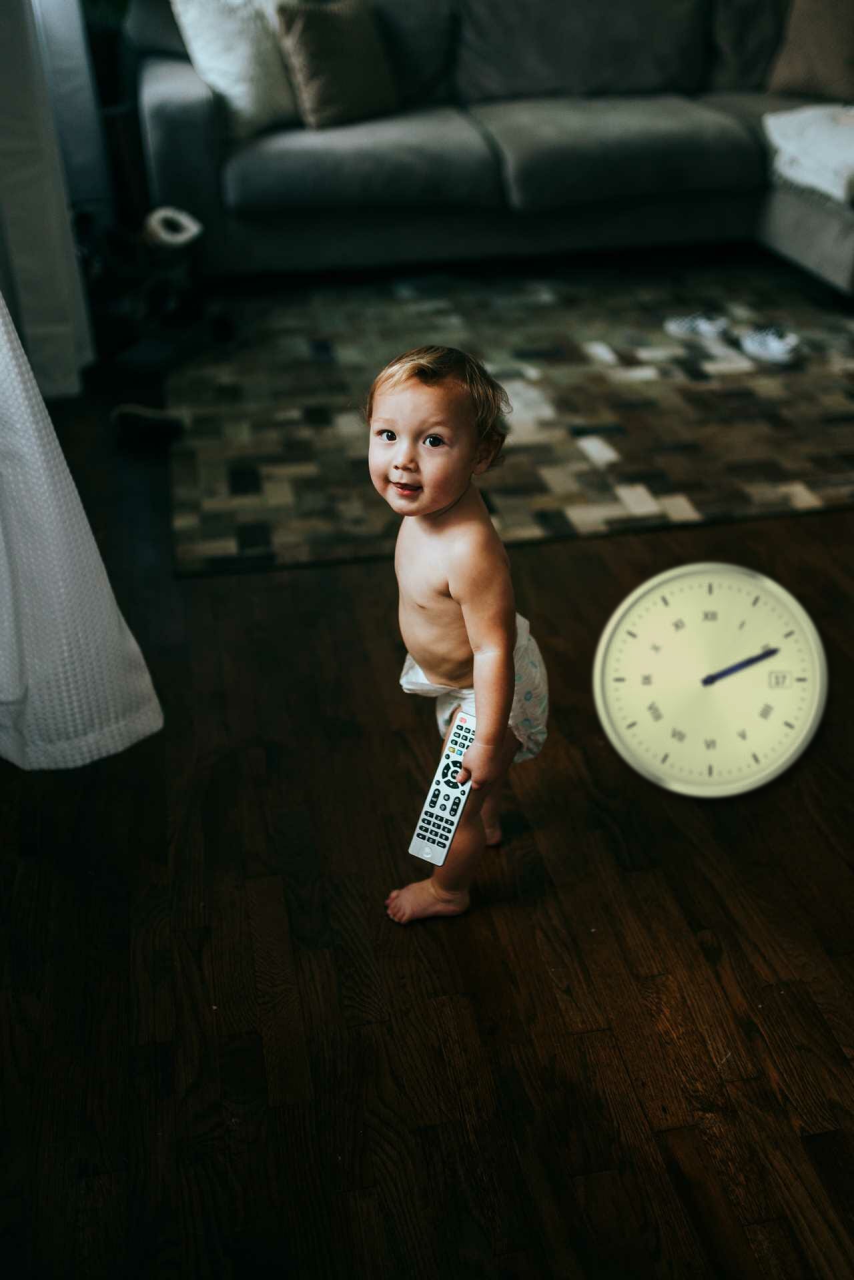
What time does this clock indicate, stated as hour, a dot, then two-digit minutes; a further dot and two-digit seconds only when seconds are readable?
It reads 2.11
